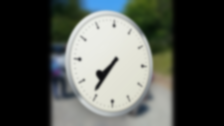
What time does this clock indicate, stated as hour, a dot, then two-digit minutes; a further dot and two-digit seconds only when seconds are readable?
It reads 7.36
